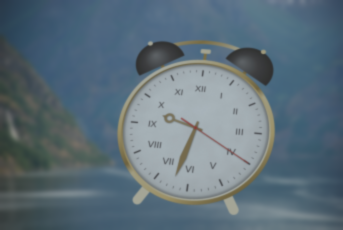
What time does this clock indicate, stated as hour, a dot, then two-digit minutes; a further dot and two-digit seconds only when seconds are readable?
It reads 9.32.20
